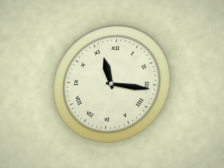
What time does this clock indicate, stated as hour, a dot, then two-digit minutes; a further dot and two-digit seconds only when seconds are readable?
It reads 11.16
